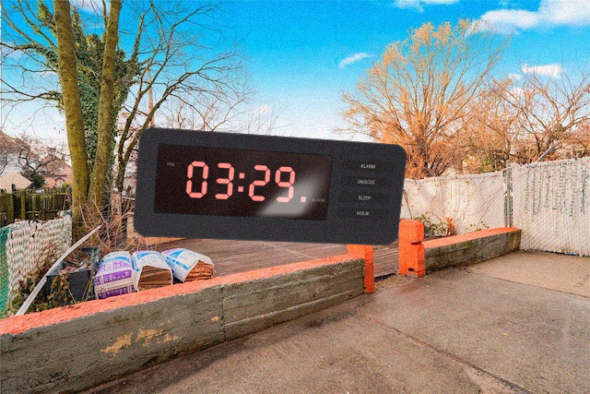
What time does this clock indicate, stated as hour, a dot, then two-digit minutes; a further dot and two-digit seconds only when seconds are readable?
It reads 3.29
